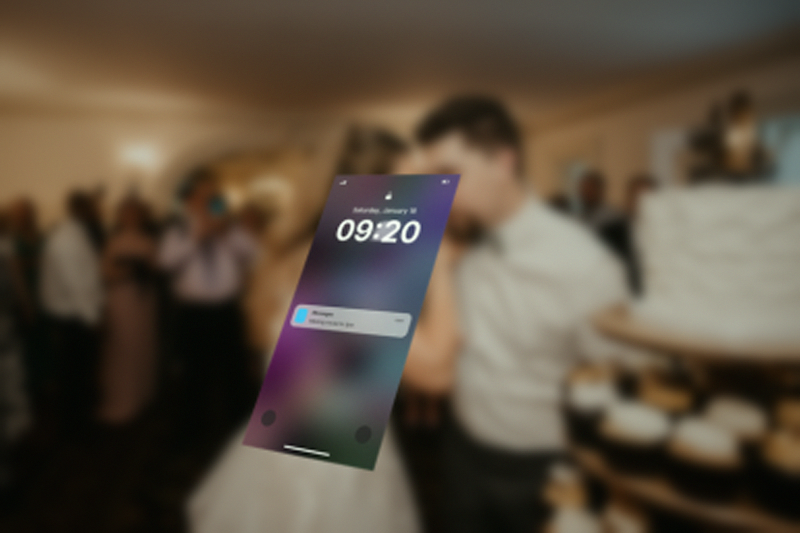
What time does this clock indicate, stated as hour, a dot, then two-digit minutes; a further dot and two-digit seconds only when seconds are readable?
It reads 9.20
